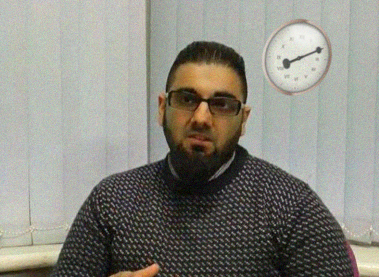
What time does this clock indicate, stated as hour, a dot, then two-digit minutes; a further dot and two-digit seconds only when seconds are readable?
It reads 8.11
